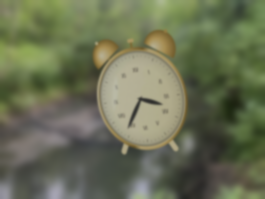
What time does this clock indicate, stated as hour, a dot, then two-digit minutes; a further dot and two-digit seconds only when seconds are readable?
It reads 3.36
